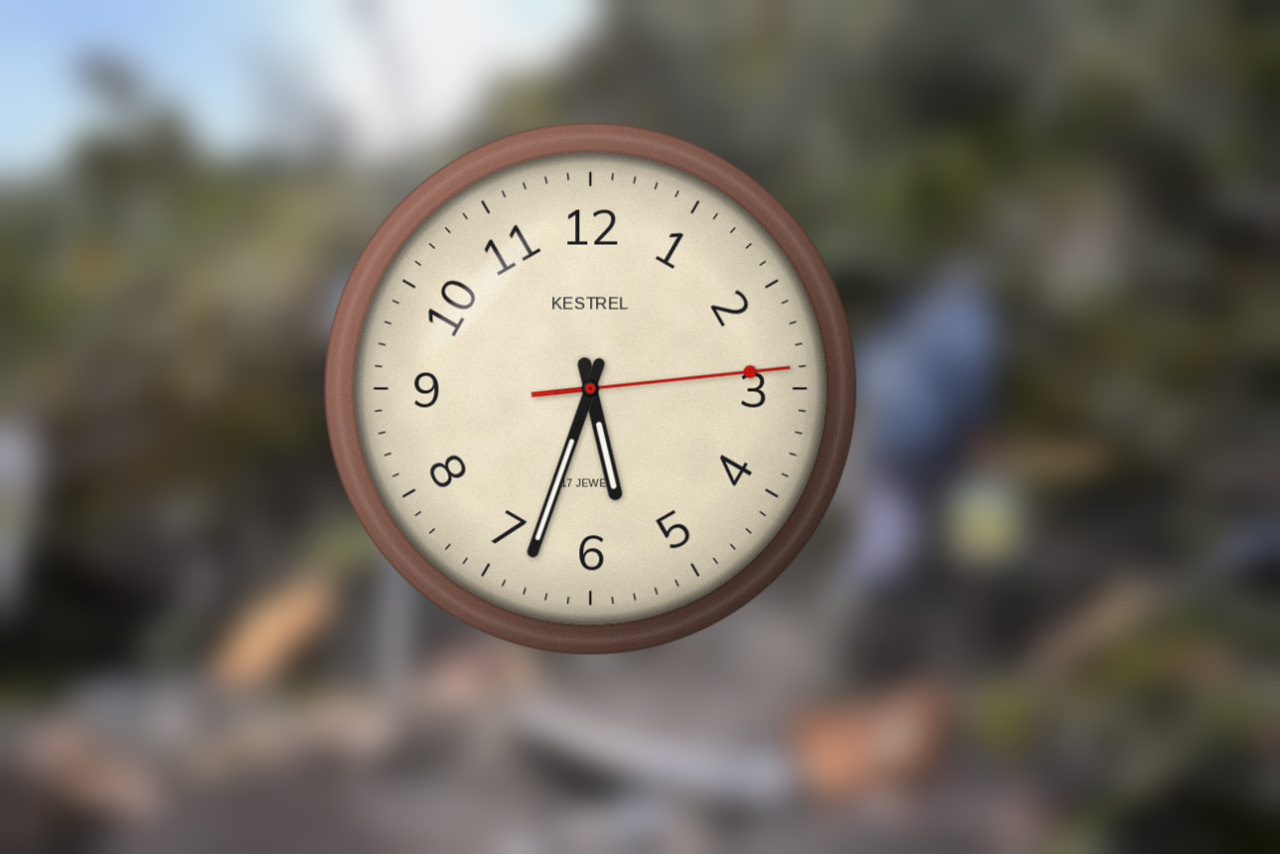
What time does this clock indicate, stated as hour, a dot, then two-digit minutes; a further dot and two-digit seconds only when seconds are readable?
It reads 5.33.14
